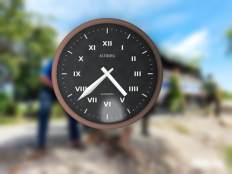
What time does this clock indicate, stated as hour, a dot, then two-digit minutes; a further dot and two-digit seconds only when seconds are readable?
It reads 4.38
